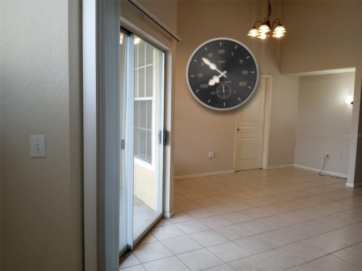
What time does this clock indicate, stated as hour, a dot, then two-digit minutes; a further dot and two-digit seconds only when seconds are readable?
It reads 7.52
